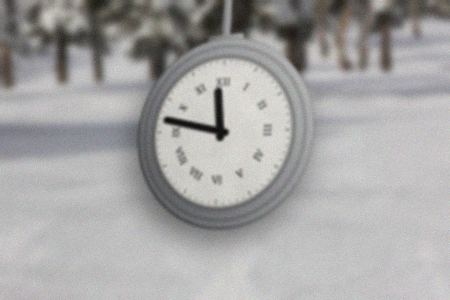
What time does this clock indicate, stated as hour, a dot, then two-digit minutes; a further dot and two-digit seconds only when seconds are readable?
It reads 11.47
